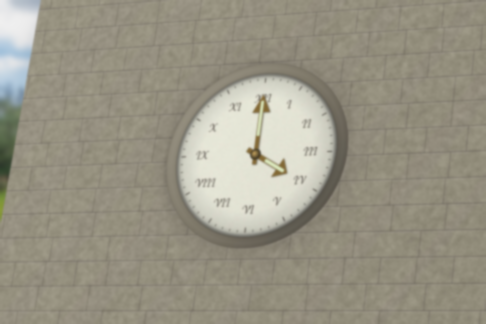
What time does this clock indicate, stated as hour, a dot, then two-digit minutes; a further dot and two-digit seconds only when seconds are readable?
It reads 4.00
